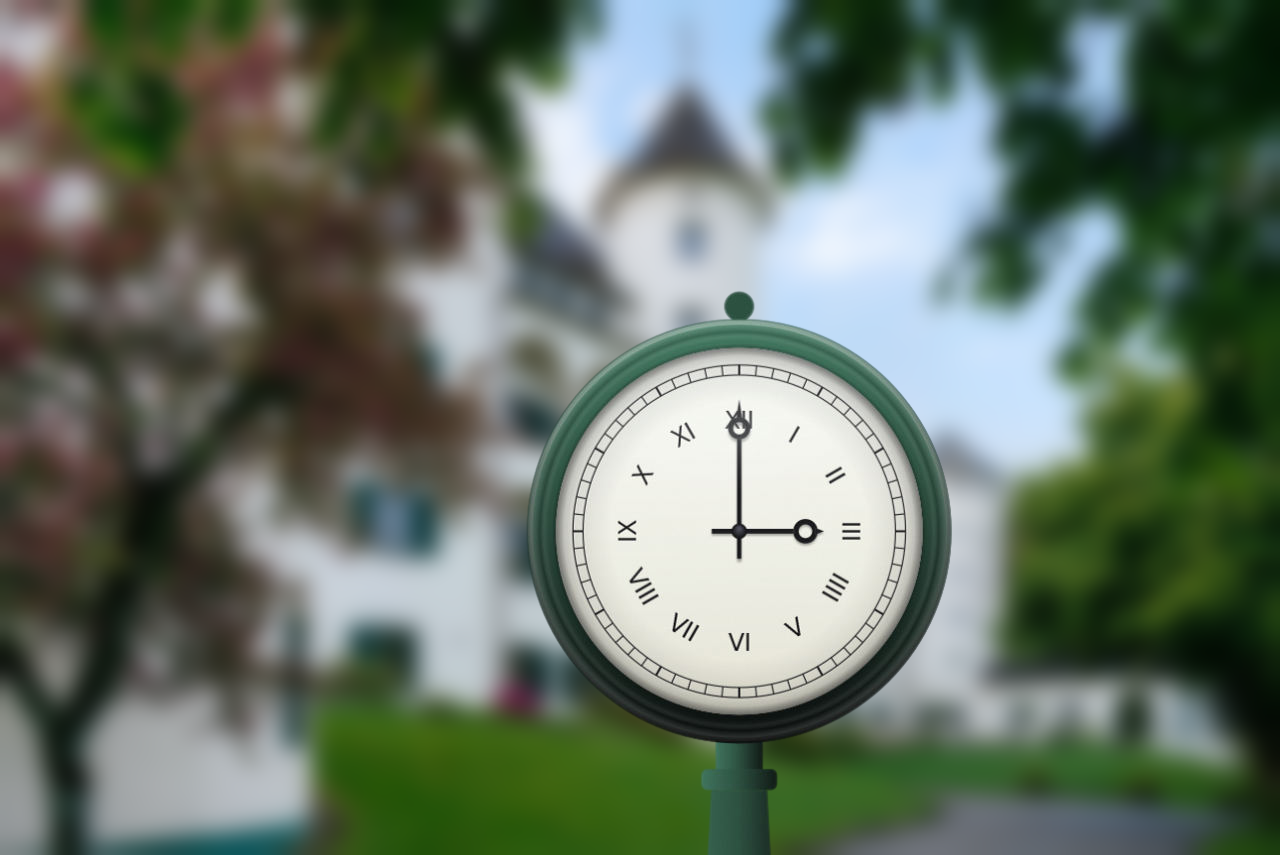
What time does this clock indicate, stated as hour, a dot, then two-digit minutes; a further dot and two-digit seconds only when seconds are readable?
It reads 3.00
